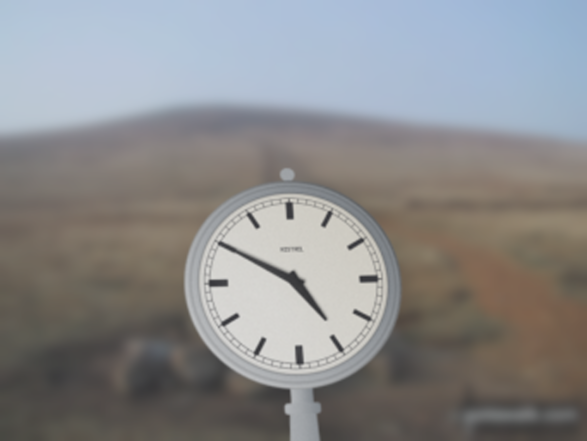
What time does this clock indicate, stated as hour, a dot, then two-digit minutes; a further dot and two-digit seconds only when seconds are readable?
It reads 4.50
